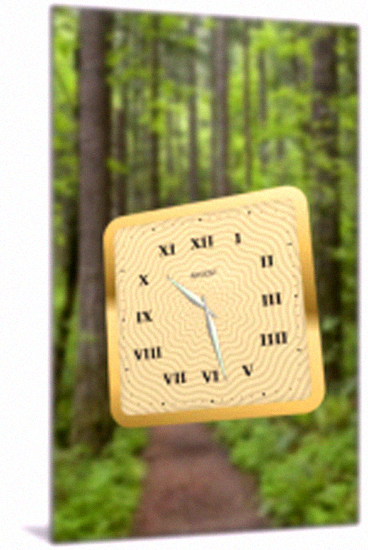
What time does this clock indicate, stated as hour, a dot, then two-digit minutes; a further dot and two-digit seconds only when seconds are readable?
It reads 10.28
